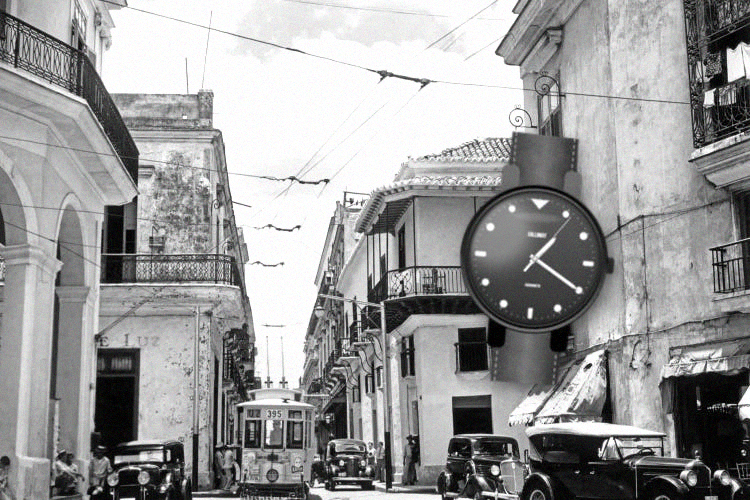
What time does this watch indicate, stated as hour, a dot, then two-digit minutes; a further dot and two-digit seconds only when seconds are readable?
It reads 1.20.06
